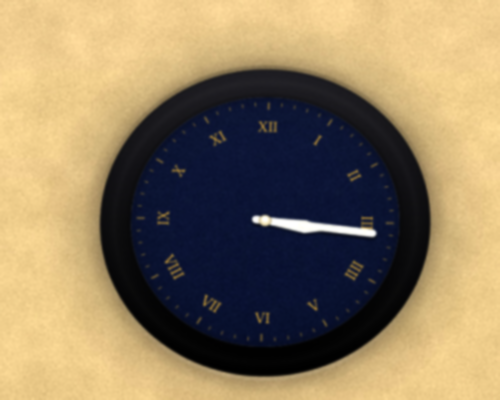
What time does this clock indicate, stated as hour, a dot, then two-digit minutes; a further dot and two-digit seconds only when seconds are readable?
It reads 3.16
